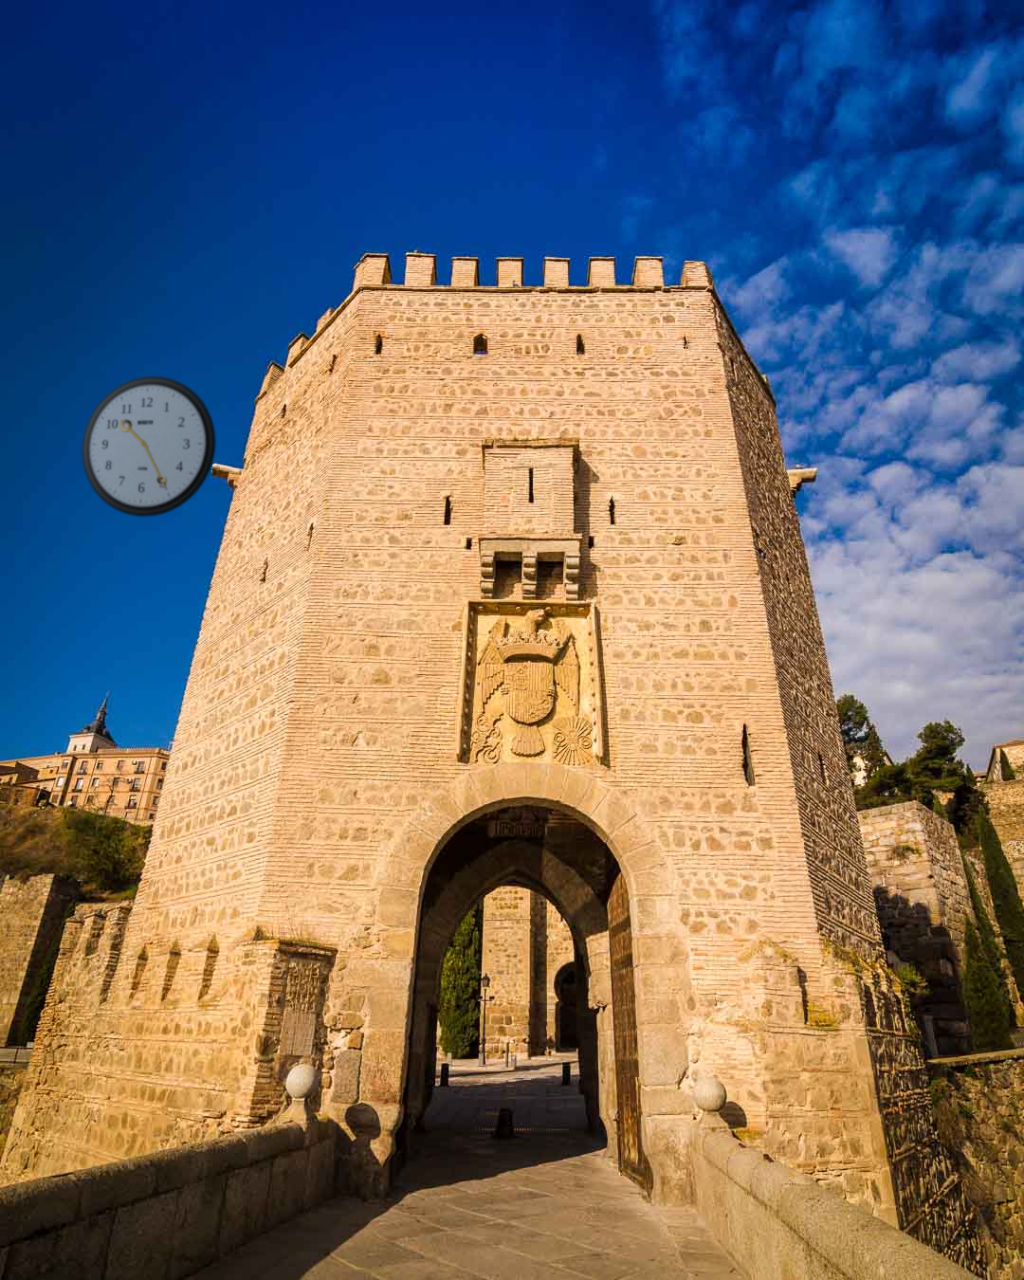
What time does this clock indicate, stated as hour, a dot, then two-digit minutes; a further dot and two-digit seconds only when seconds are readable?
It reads 10.25
